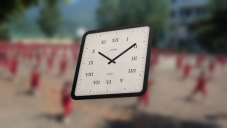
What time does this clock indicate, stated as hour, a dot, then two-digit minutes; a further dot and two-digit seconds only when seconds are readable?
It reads 10.09
